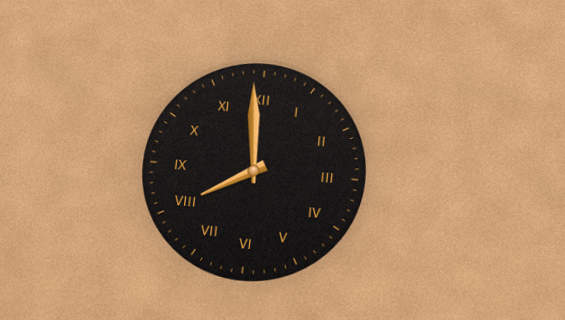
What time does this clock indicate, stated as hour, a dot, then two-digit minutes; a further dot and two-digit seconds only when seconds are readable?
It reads 7.59
